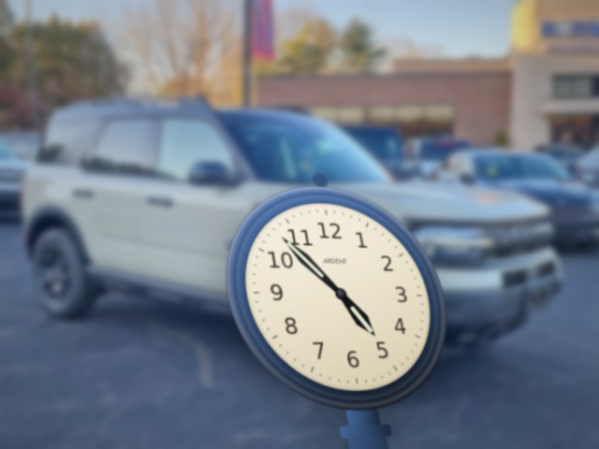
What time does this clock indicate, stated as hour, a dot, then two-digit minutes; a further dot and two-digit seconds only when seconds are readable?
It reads 4.53
